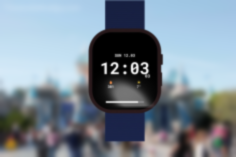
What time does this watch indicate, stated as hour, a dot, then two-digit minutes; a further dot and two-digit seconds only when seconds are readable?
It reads 12.03
